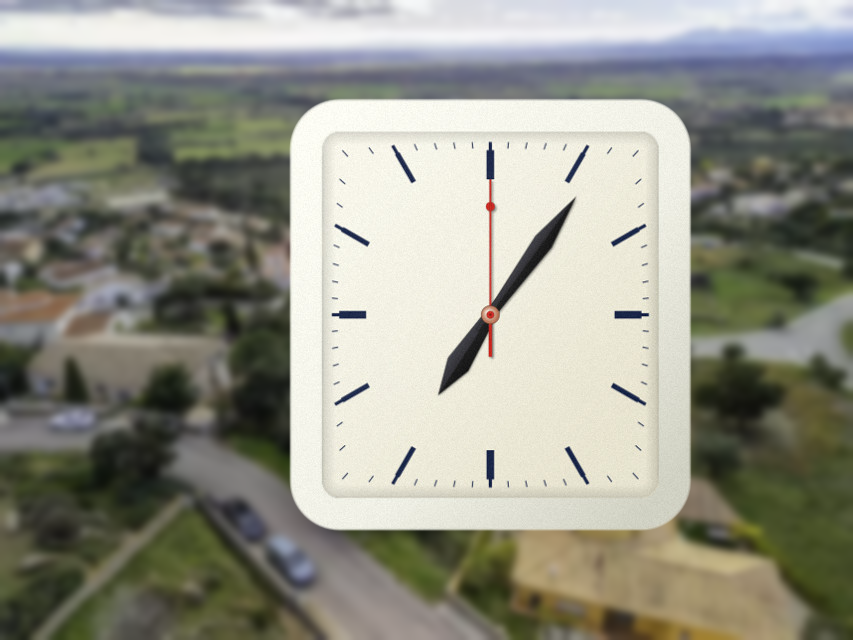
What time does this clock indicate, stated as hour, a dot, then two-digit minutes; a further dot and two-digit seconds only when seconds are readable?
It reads 7.06.00
